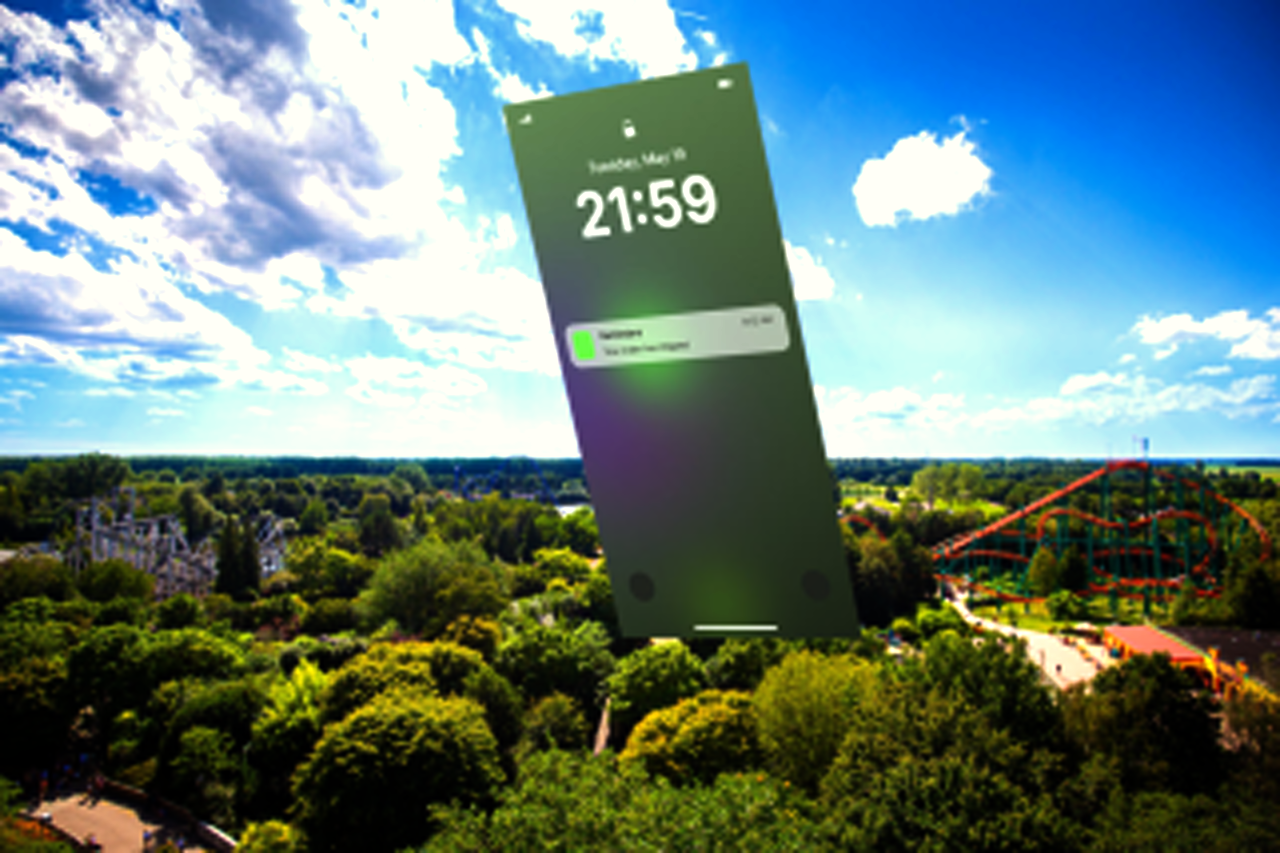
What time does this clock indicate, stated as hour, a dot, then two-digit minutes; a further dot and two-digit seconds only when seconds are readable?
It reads 21.59
